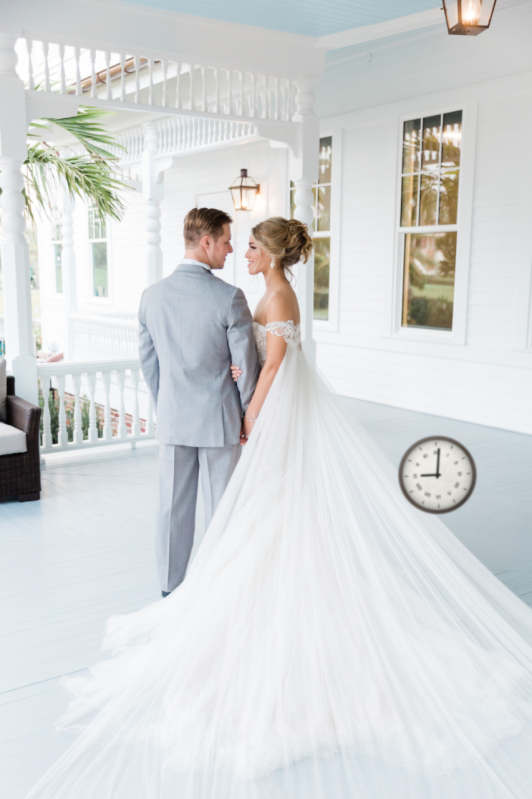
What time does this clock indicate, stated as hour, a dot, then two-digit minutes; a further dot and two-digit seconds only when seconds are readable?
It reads 9.01
